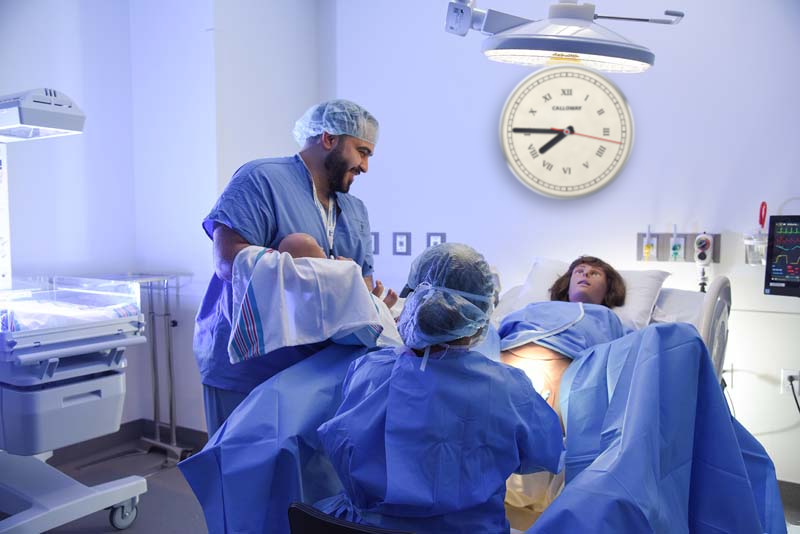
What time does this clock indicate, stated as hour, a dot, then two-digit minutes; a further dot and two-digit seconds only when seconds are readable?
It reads 7.45.17
